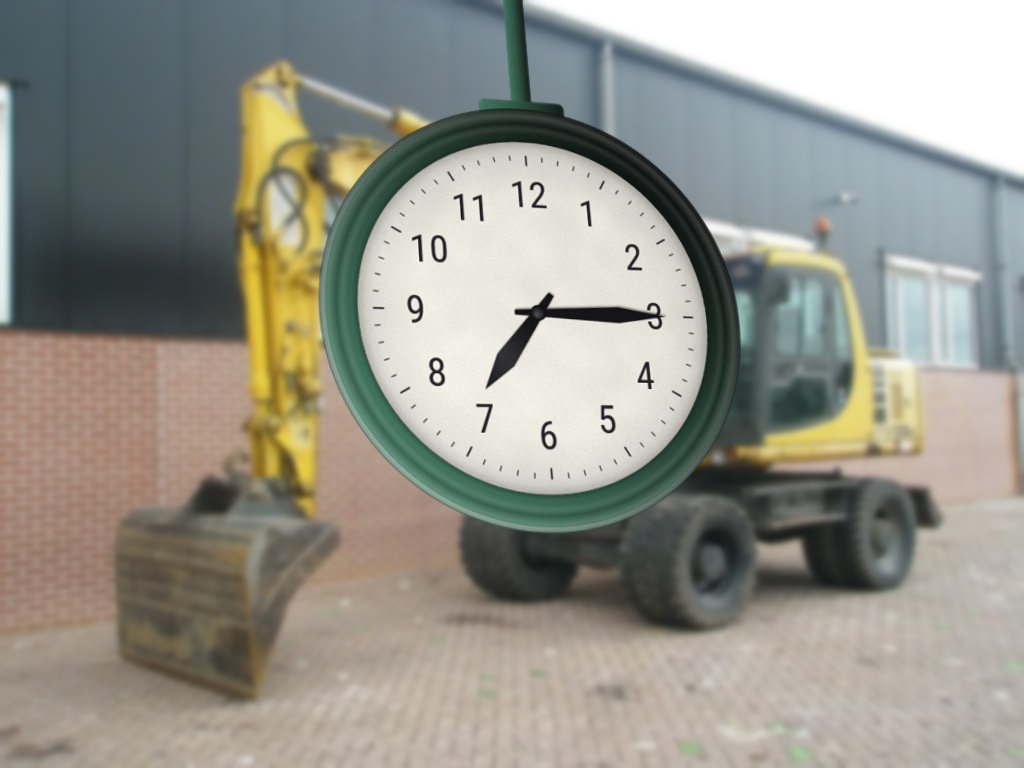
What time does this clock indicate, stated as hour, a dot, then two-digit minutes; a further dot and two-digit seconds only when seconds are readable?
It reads 7.15
